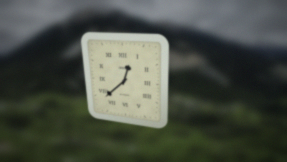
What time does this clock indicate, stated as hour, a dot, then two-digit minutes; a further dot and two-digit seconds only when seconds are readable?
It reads 12.38
